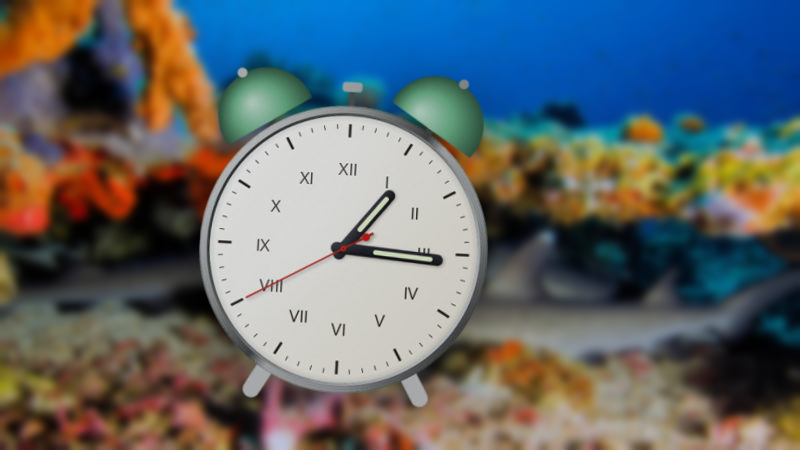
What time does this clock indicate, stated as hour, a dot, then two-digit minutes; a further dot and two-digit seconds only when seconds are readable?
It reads 1.15.40
